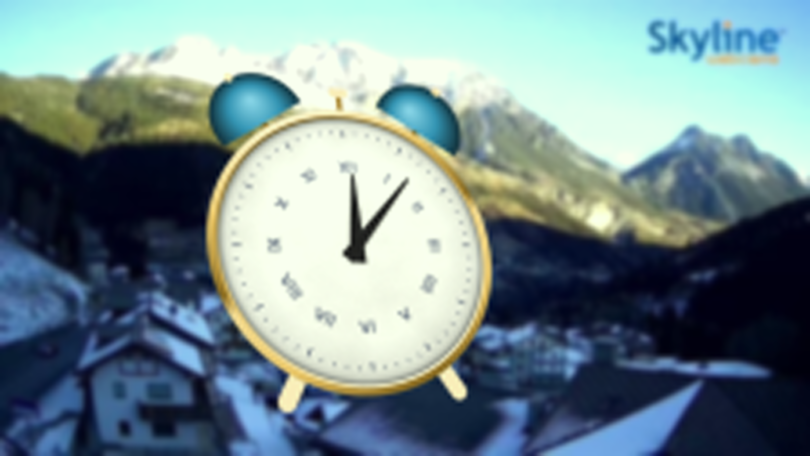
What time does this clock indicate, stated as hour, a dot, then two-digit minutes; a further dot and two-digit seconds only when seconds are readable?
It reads 12.07
